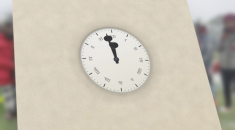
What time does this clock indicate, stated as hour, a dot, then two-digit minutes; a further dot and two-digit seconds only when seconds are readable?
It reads 11.58
